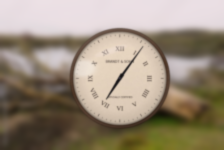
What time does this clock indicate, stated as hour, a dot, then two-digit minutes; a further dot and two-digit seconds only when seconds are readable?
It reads 7.06
